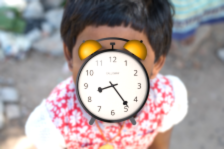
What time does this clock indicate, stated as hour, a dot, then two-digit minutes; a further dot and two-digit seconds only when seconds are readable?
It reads 8.24
